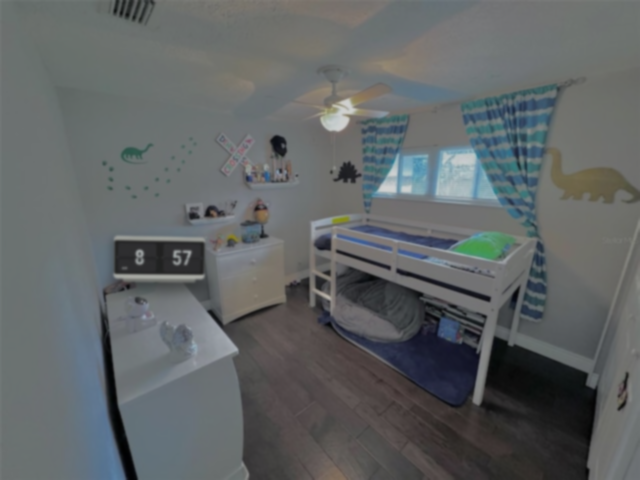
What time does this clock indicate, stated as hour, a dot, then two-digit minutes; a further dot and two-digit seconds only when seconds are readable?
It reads 8.57
